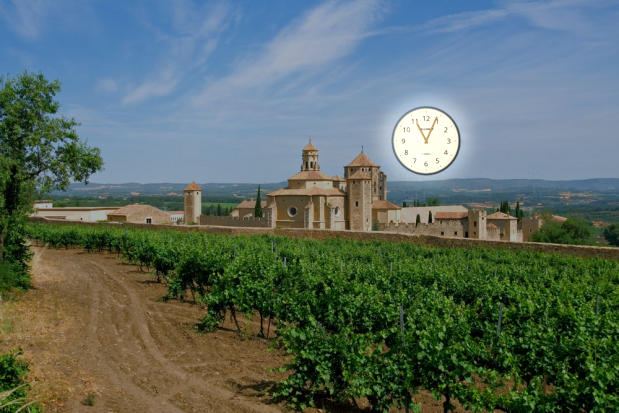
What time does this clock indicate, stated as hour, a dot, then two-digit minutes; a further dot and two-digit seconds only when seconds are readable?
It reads 11.04
